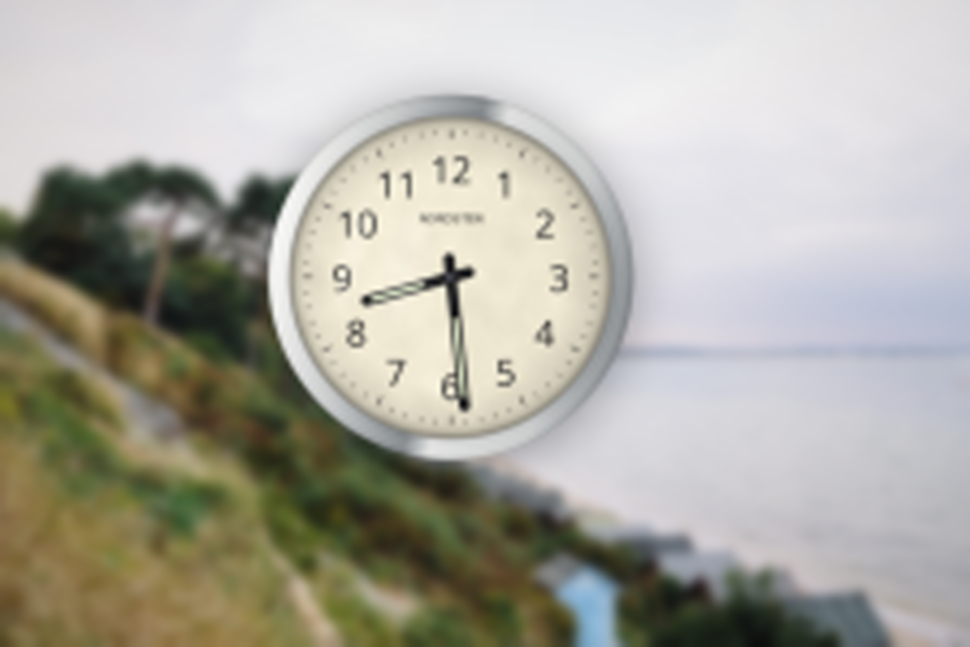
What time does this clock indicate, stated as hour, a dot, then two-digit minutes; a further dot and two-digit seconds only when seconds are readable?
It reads 8.29
